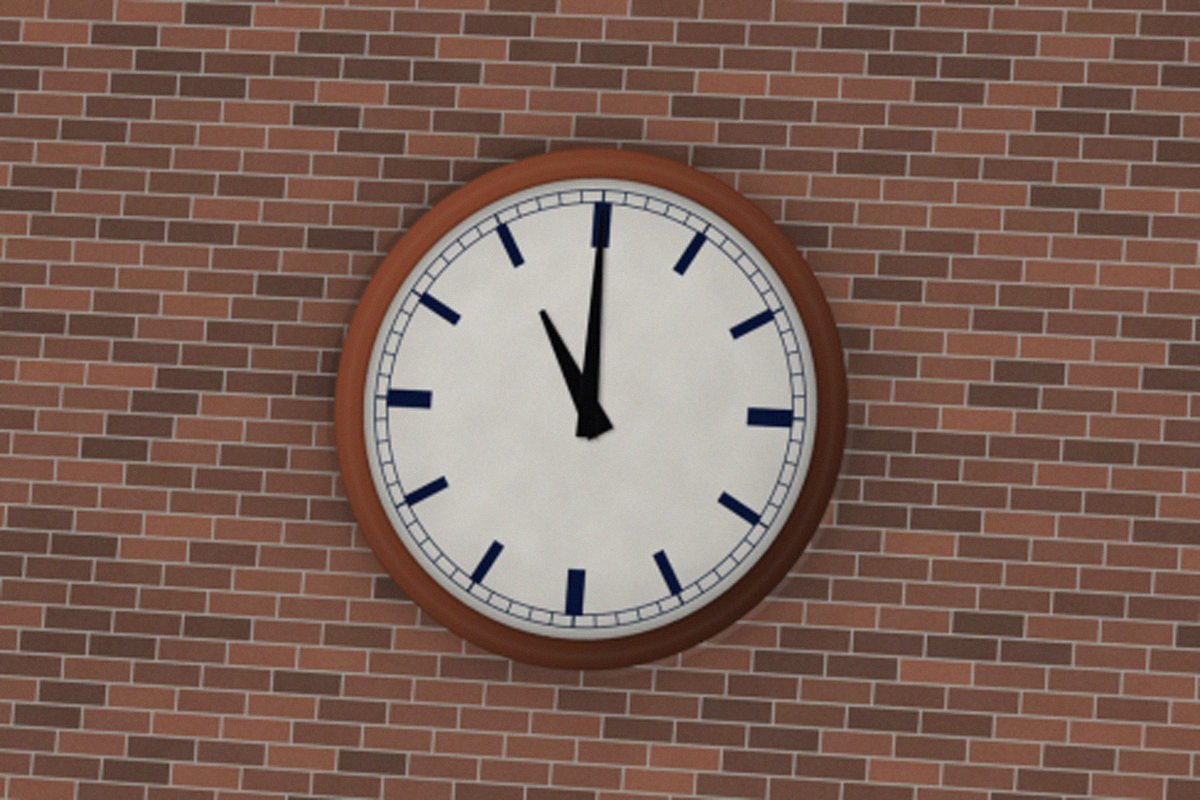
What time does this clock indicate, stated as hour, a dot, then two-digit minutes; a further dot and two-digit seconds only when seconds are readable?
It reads 11.00
